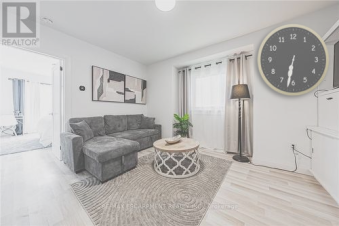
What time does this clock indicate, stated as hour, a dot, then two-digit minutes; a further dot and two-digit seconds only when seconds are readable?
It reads 6.32
